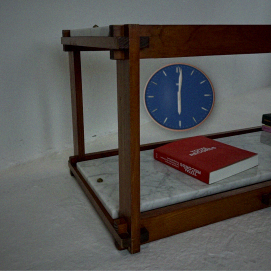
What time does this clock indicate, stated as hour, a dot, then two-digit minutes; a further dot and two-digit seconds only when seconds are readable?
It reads 6.01
